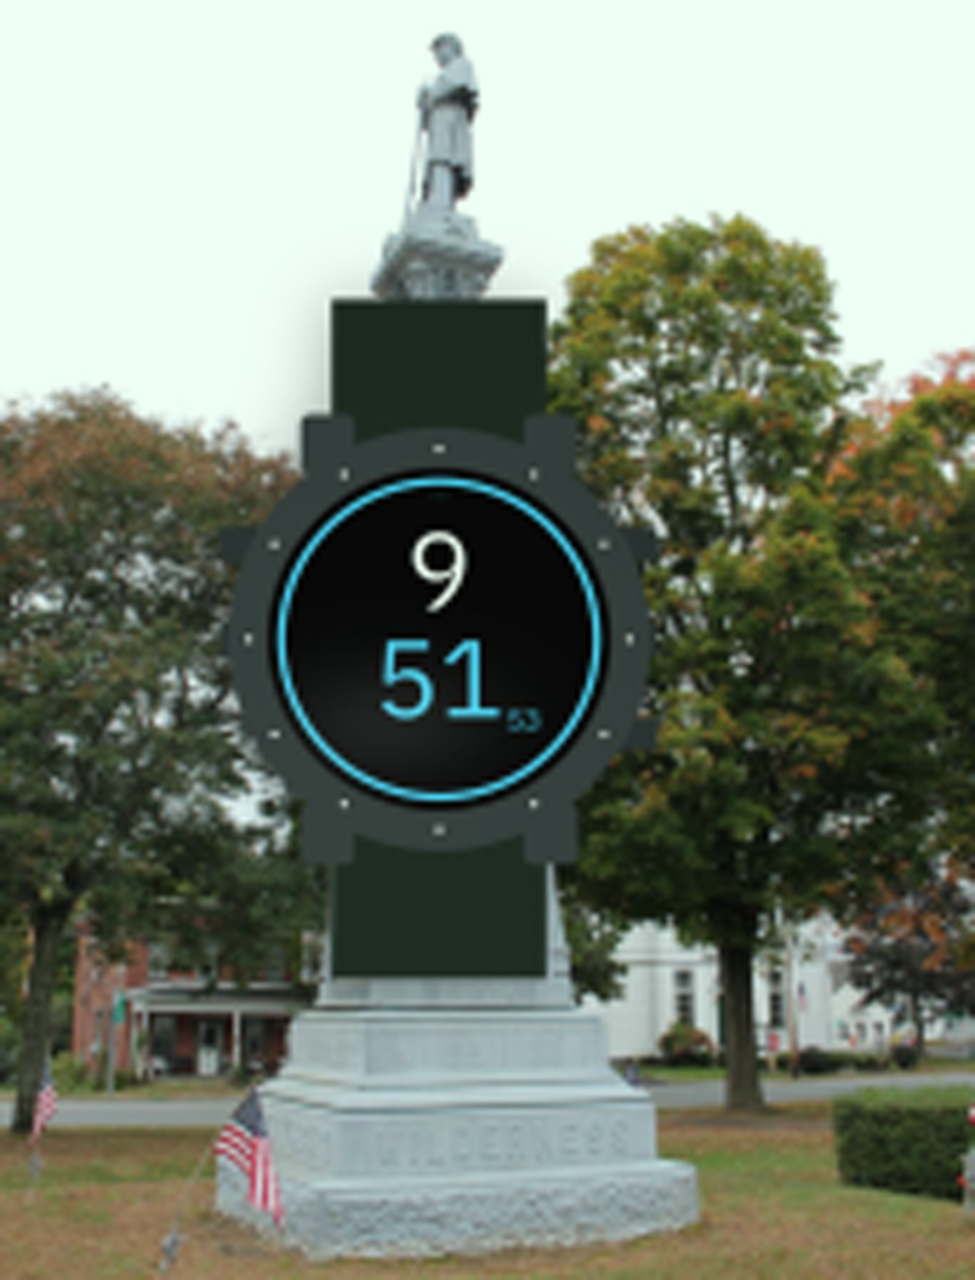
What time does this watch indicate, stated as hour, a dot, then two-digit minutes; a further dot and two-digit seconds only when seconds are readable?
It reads 9.51
